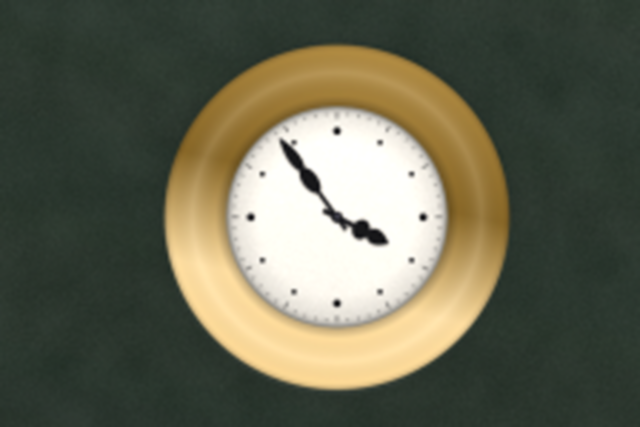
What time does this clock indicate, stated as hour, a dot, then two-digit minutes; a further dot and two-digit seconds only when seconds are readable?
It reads 3.54
